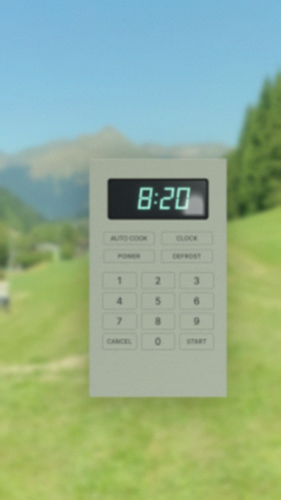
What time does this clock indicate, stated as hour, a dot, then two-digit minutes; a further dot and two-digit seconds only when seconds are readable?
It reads 8.20
